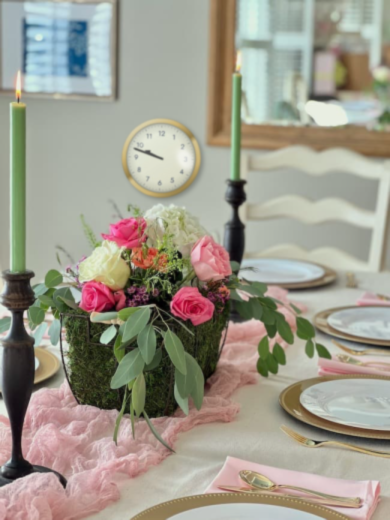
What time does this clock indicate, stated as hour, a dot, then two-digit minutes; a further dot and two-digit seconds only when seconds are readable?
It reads 9.48
